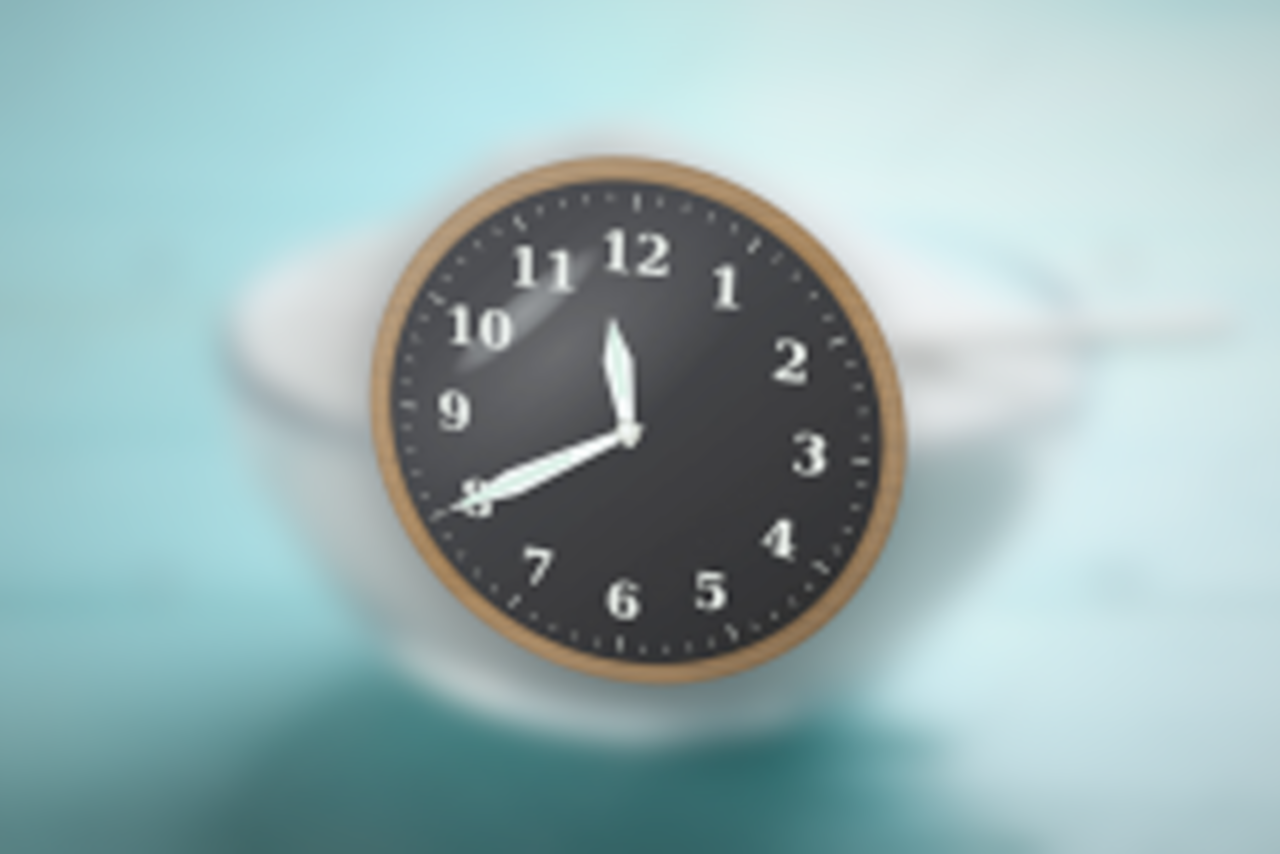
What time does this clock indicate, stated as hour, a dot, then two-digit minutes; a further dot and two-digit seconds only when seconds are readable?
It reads 11.40
